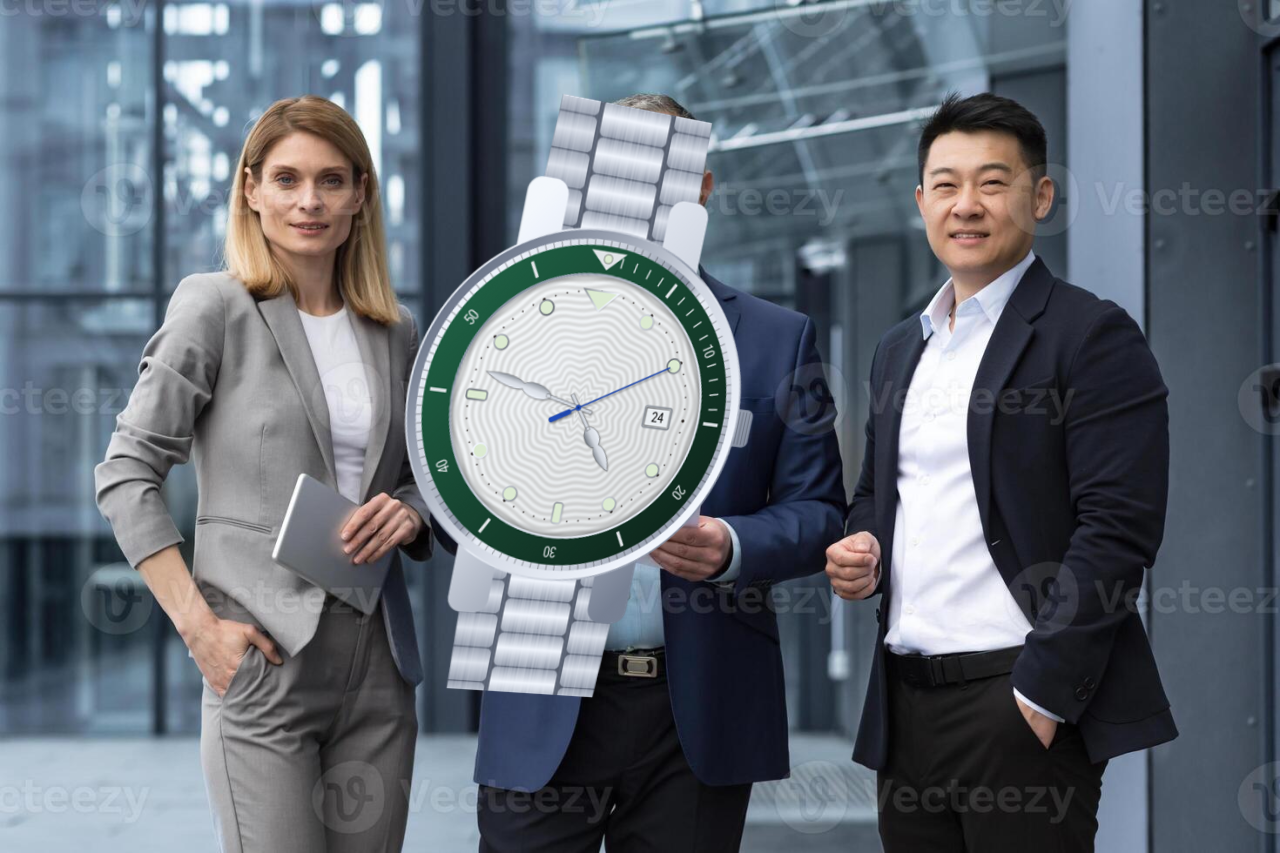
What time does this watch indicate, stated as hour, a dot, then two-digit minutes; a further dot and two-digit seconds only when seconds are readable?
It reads 4.47.10
